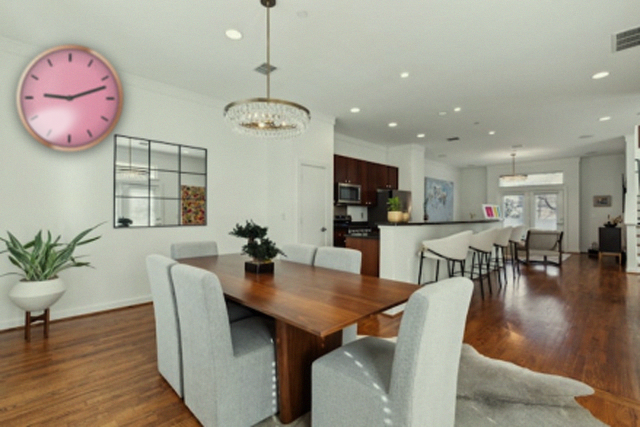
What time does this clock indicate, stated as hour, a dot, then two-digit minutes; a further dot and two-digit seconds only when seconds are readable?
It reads 9.12
